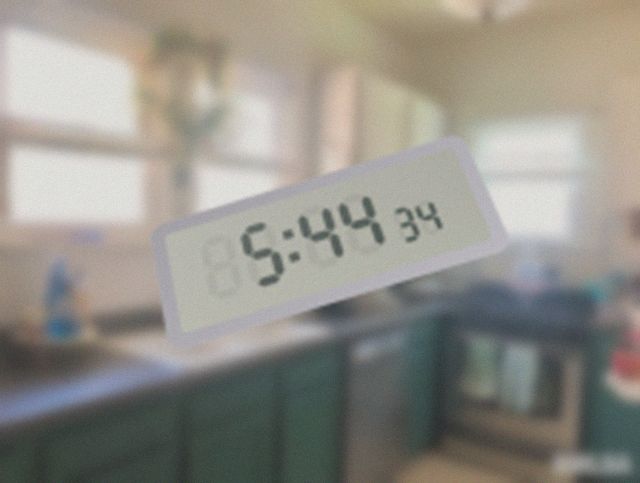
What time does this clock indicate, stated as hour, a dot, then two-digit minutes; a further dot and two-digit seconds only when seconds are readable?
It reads 5.44.34
